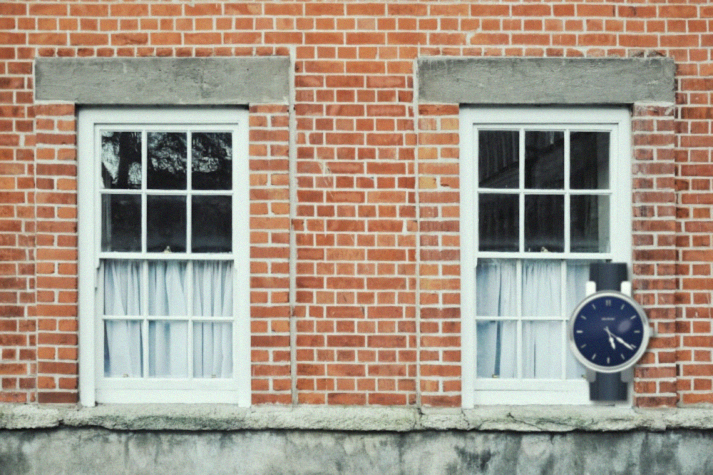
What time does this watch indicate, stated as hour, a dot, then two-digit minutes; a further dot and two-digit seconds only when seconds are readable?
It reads 5.21
